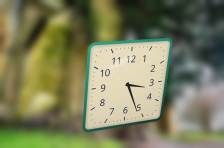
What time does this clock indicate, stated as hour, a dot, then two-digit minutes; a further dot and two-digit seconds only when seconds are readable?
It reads 3.26
